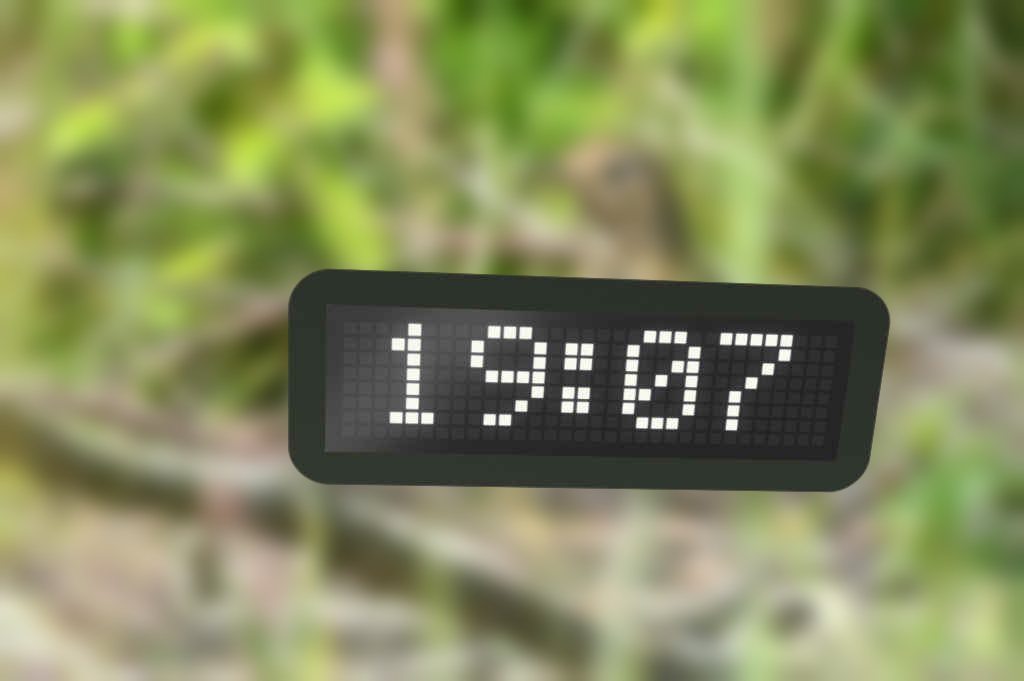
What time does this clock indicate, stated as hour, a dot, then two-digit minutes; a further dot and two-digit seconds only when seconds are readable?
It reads 19.07
